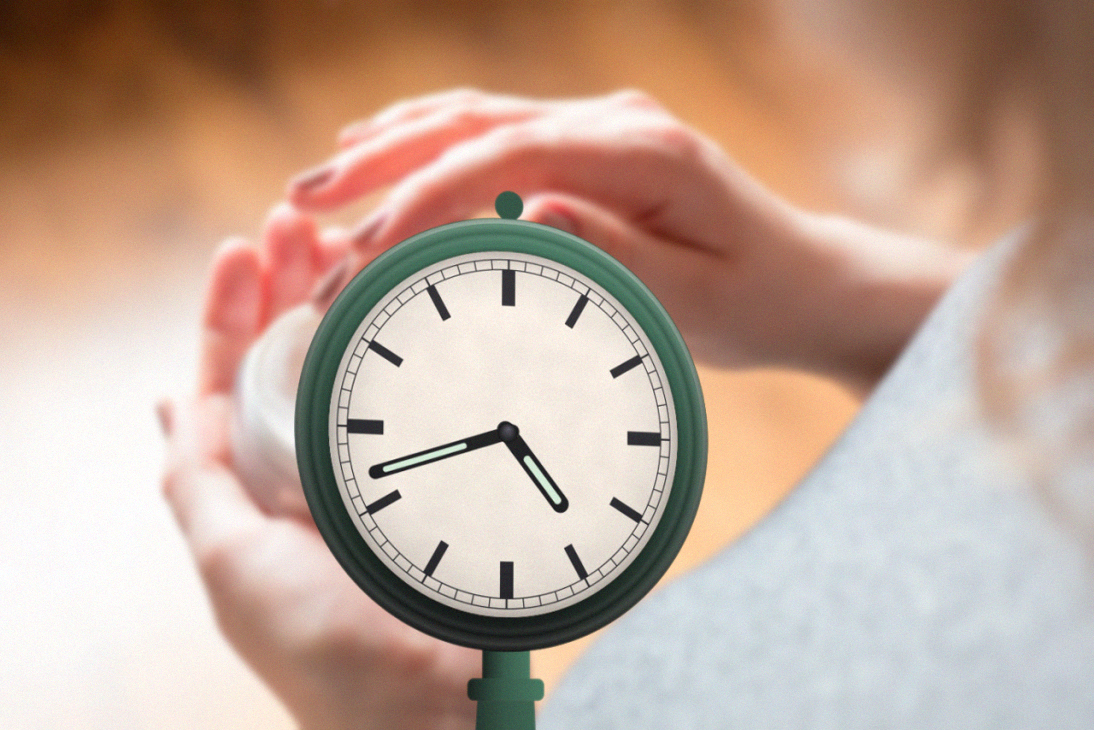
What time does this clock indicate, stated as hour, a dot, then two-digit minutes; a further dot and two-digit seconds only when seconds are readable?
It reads 4.42
